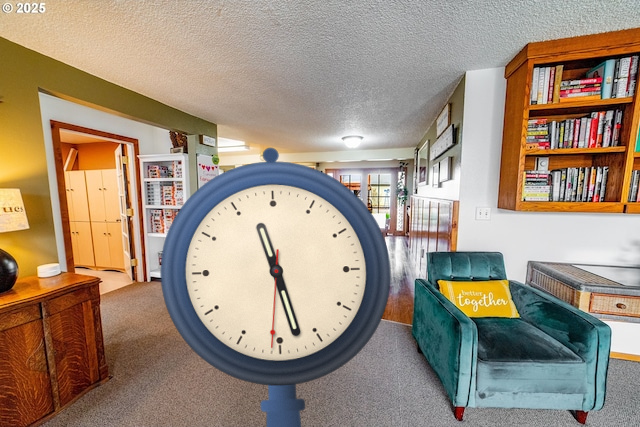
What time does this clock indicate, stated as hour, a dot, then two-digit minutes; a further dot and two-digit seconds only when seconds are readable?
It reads 11.27.31
